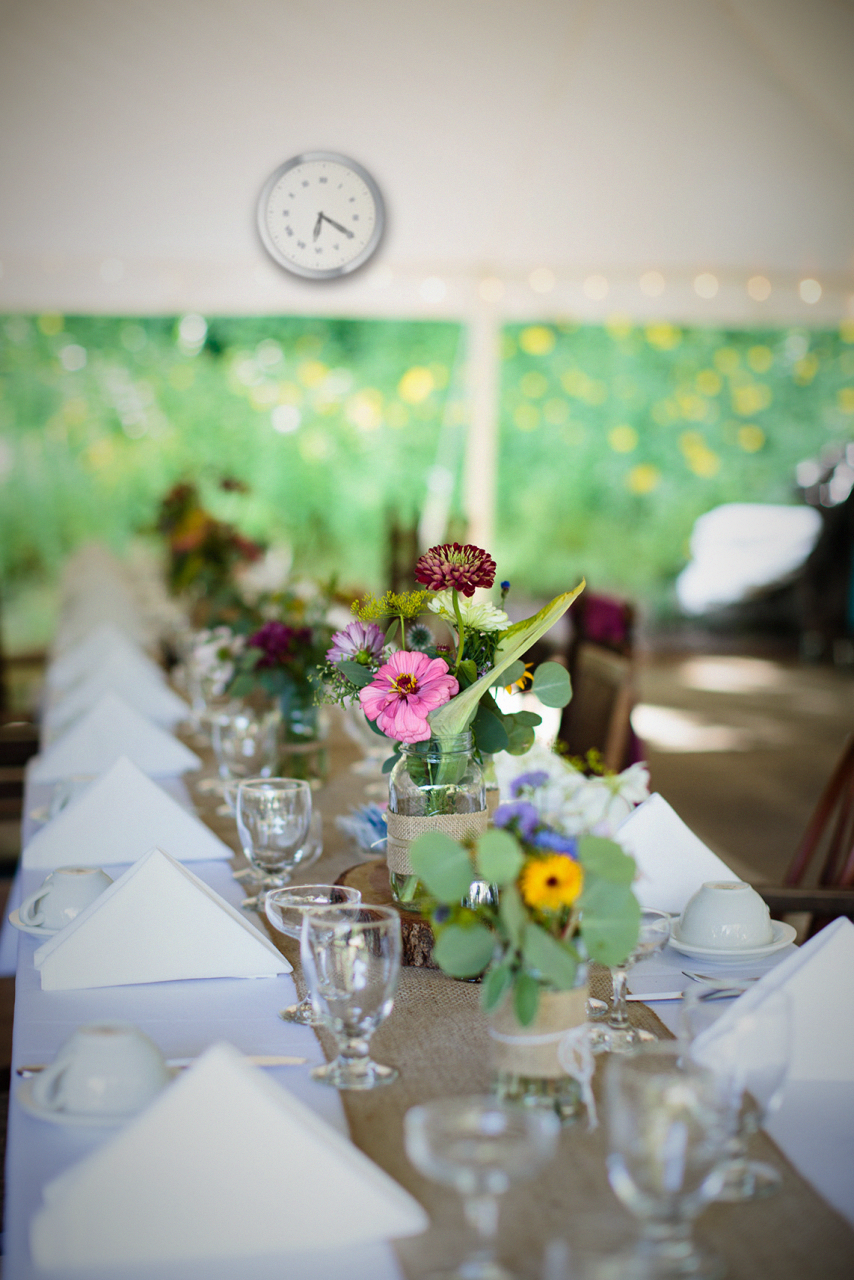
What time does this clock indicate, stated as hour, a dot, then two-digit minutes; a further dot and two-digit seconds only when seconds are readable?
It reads 6.20
